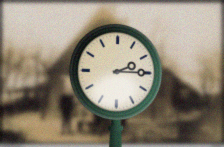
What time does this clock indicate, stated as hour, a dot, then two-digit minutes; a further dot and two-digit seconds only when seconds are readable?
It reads 2.15
